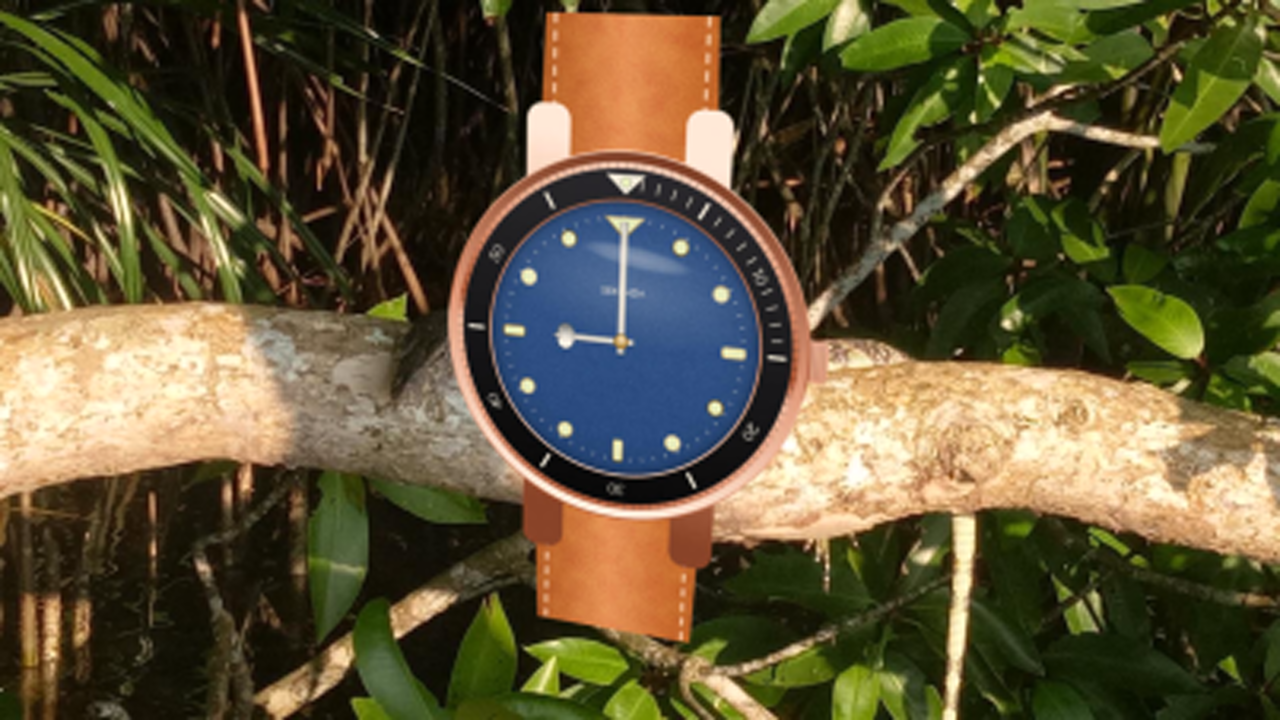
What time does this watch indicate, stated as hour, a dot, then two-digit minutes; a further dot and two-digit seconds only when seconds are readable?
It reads 9.00
